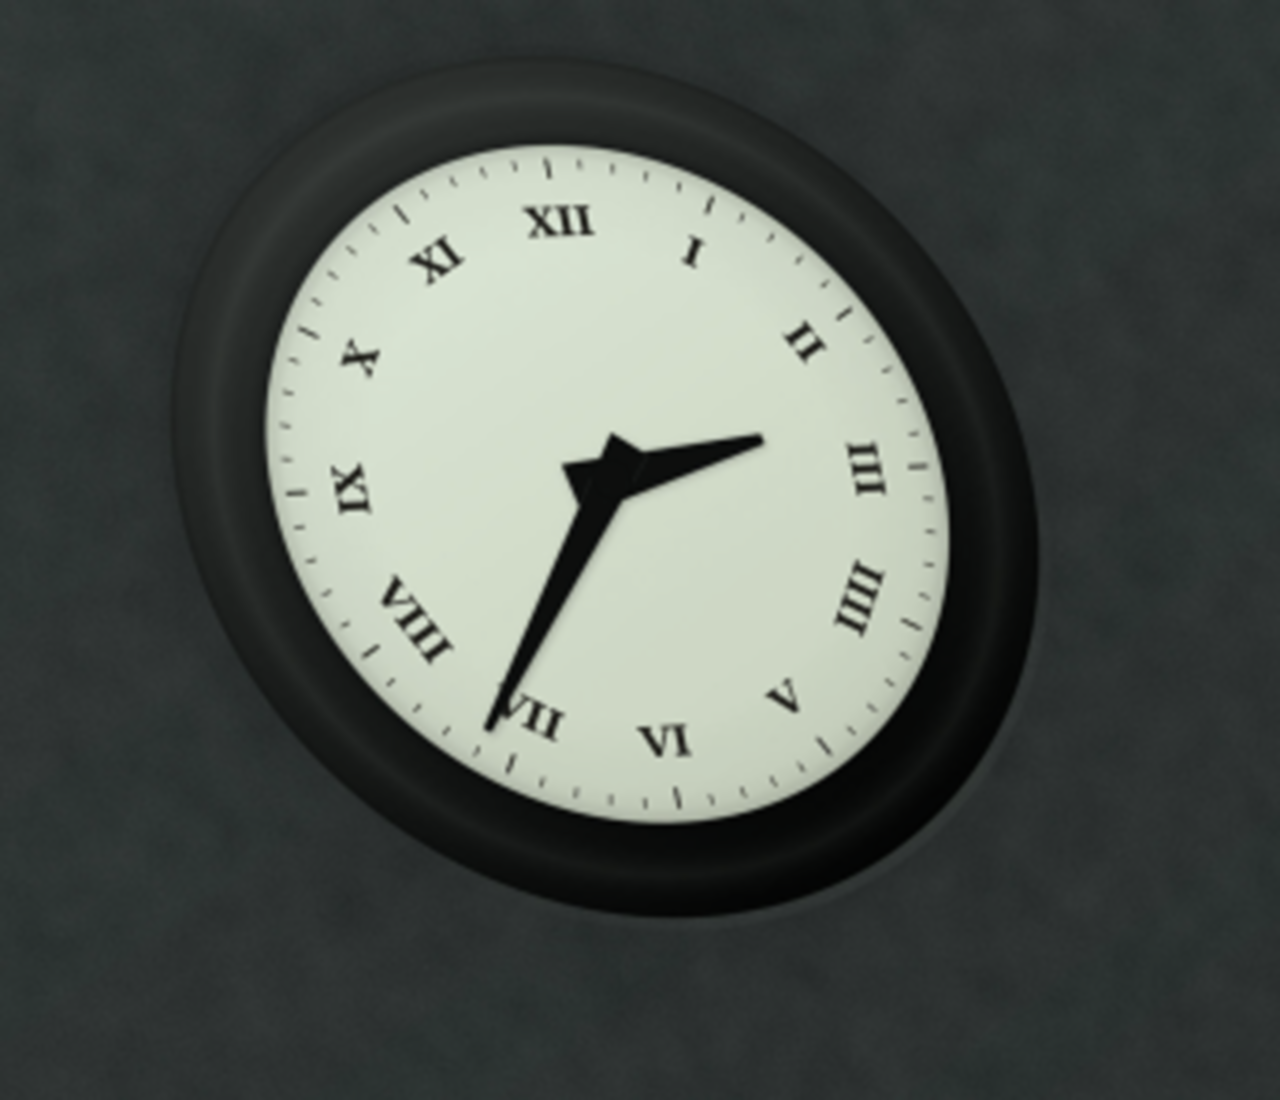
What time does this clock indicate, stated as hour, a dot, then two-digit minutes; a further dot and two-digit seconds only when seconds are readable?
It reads 2.36
